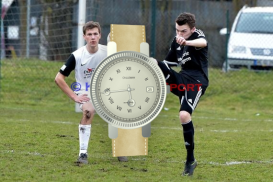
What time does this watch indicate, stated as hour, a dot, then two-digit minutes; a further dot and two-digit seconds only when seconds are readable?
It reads 5.44
